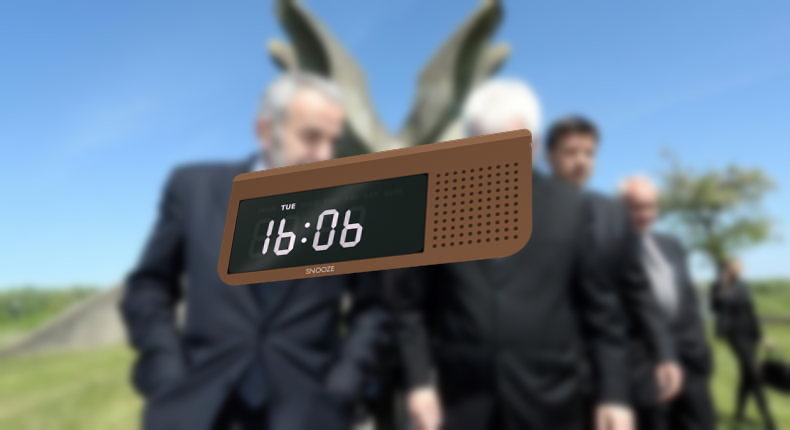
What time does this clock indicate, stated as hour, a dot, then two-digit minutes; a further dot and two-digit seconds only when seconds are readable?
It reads 16.06
